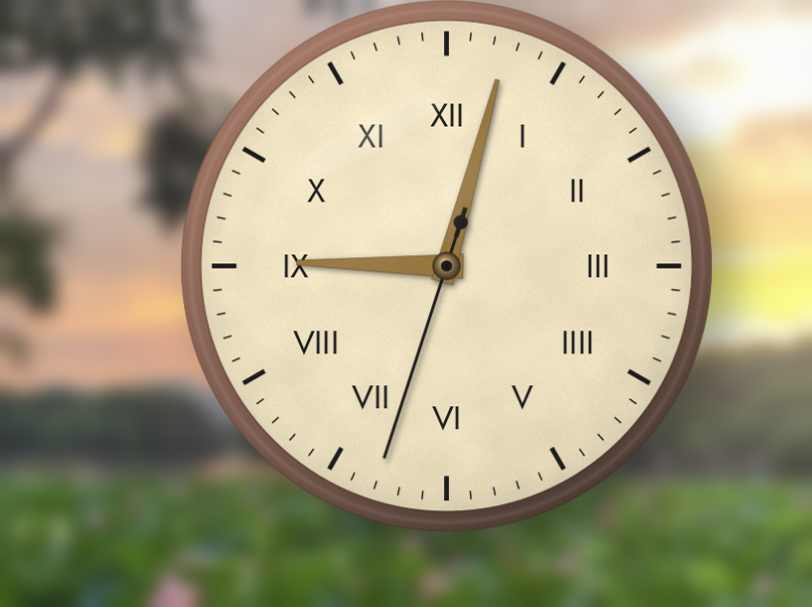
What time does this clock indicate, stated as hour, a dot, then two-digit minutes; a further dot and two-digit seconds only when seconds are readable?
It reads 9.02.33
